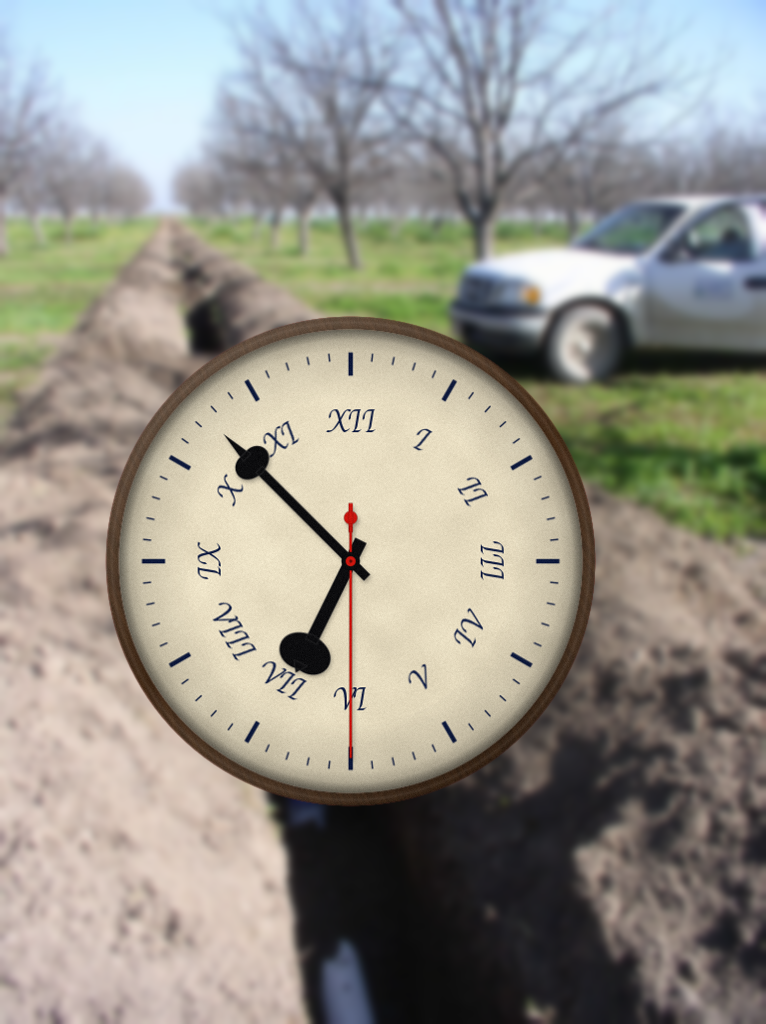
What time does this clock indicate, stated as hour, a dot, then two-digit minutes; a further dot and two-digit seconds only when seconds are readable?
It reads 6.52.30
